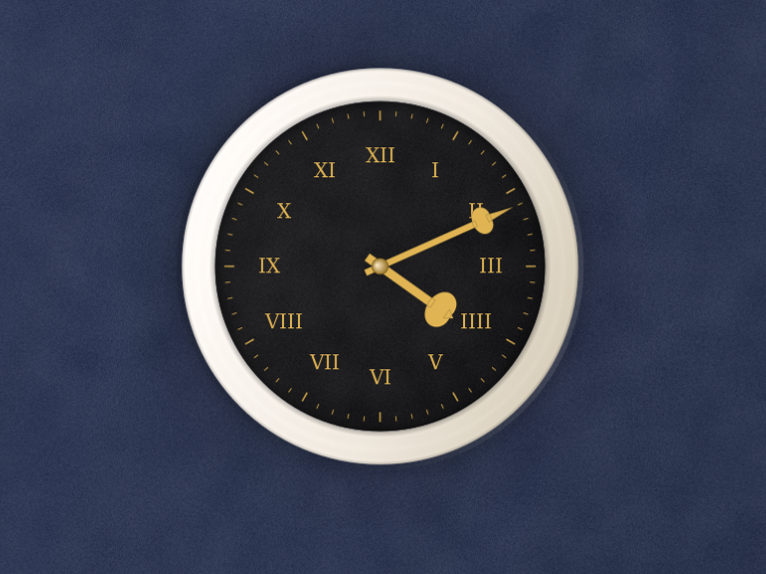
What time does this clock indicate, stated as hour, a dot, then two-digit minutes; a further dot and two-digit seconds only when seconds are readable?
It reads 4.11
